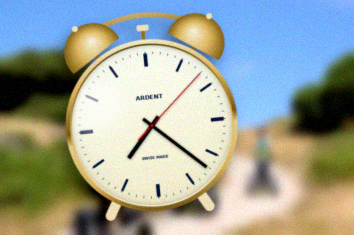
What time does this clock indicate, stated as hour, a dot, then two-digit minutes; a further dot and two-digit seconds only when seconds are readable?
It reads 7.22.08
